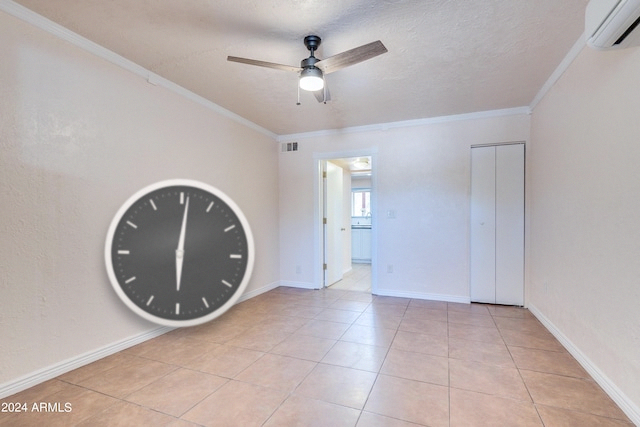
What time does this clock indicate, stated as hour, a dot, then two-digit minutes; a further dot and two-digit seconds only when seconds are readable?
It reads 6.01
